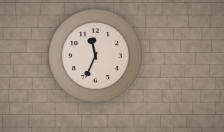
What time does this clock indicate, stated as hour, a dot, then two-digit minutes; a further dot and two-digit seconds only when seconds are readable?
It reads 11.34
